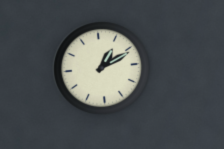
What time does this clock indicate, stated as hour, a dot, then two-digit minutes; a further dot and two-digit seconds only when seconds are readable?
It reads 1.11
